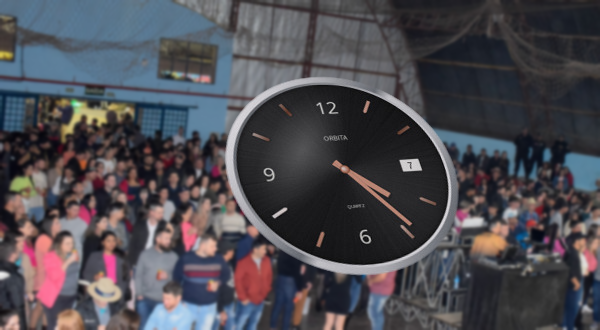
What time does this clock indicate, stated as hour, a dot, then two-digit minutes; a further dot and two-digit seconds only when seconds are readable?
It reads 4.24
